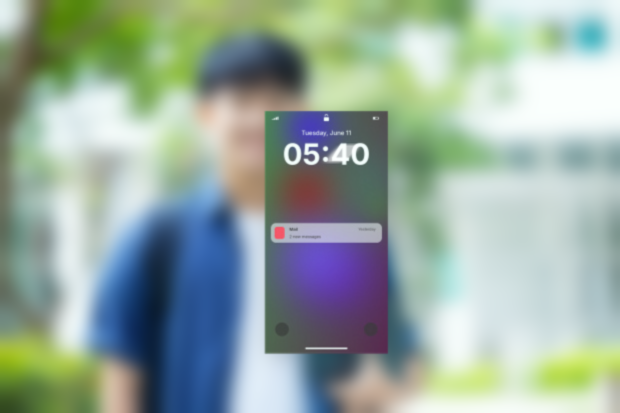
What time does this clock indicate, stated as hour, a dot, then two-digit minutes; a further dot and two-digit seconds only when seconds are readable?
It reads 5.40
